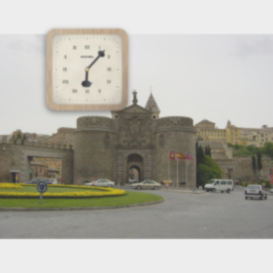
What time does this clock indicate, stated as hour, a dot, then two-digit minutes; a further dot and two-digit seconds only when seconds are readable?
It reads 6.07
